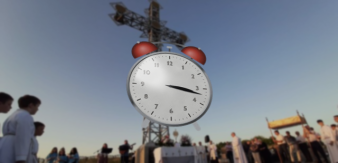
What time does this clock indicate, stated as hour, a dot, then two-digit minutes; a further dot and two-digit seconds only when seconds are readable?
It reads 3.17
